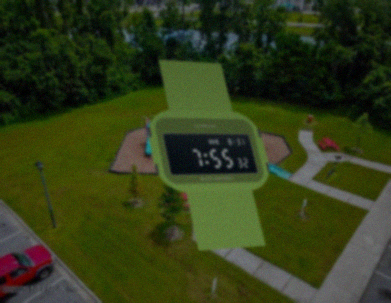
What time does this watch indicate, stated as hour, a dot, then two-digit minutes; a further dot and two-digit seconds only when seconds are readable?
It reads 7.55
